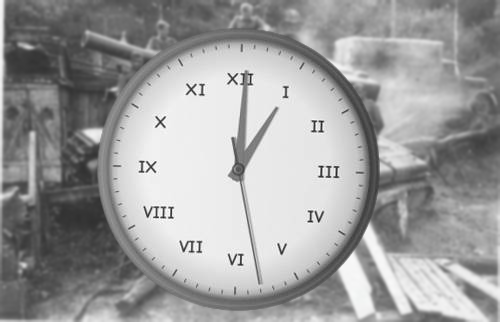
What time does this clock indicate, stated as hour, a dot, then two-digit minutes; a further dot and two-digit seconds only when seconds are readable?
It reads 1.00.28
